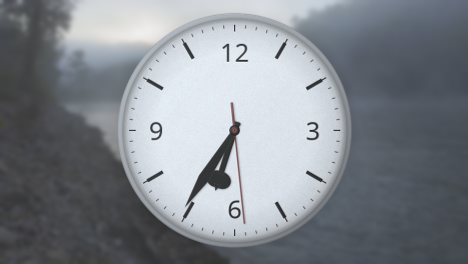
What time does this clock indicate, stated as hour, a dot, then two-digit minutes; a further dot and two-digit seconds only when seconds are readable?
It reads 6.35.29
